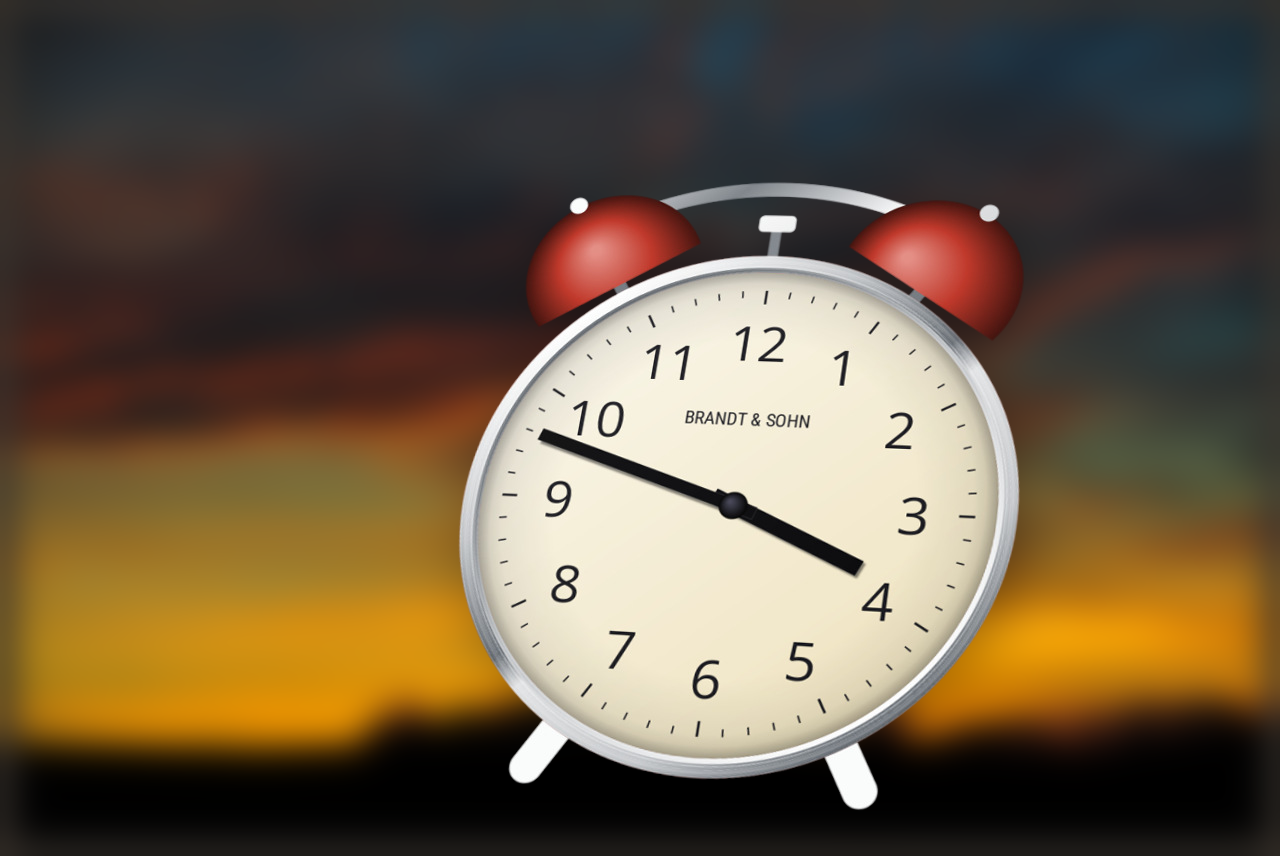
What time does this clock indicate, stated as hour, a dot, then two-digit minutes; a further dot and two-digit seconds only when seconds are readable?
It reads 3.48
